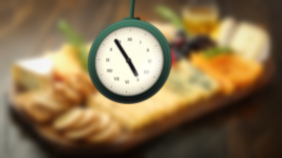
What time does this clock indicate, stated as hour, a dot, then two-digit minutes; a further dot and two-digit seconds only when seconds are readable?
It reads 4.54
